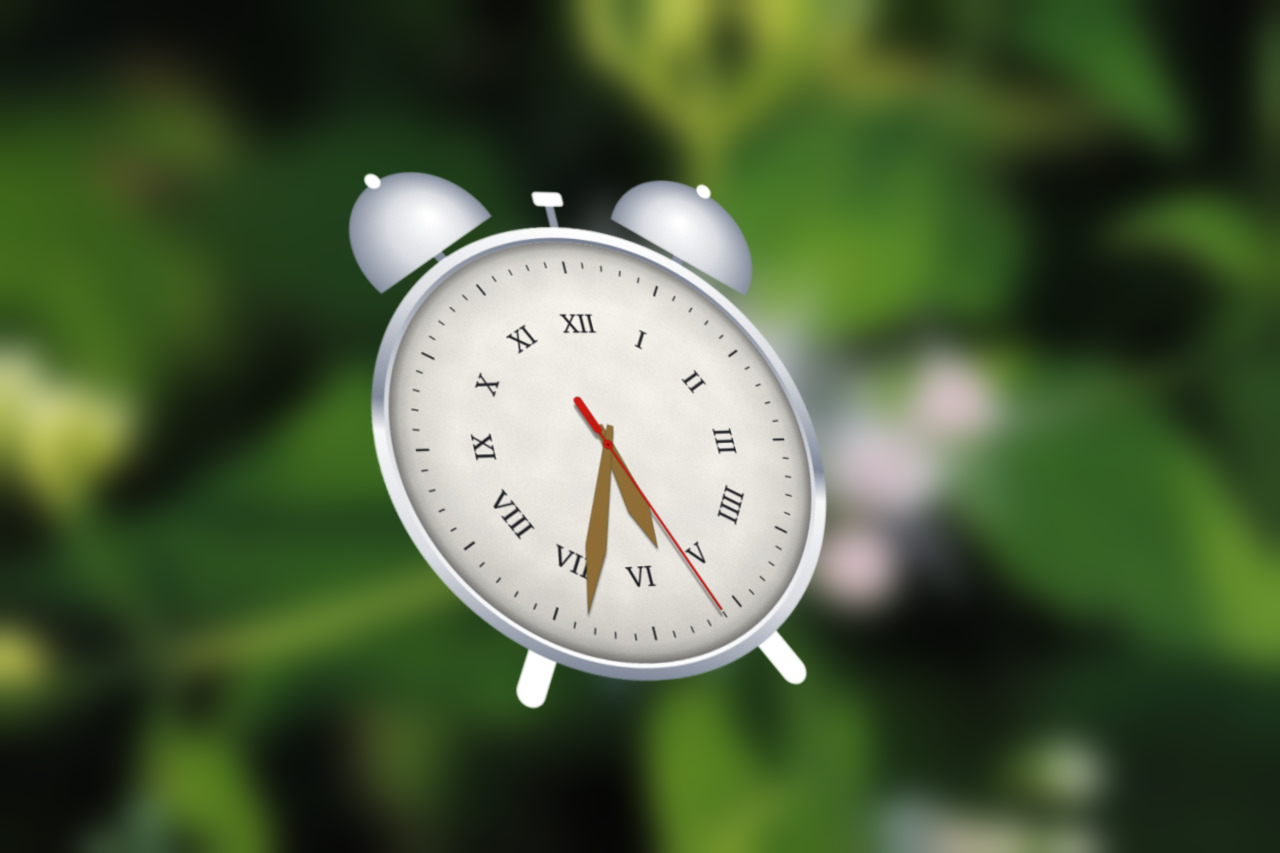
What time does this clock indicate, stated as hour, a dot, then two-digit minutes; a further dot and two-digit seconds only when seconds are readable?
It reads 5.33.26
